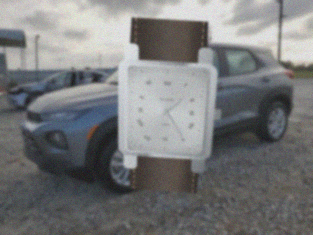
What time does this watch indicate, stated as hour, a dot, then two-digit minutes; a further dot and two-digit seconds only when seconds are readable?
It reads 1.25
